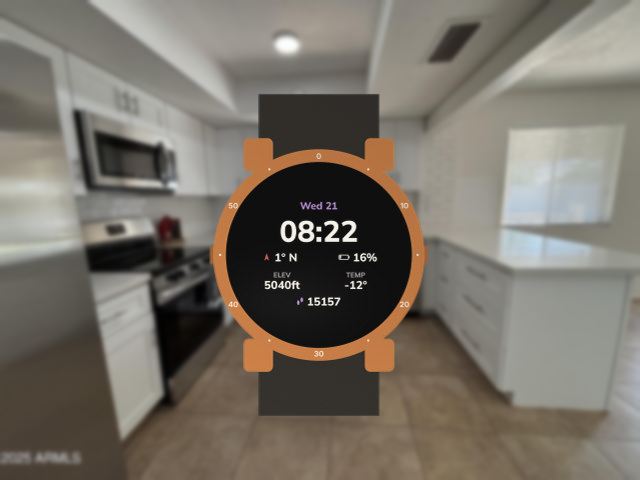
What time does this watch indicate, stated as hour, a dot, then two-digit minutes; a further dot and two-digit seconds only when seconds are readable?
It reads 8.22
